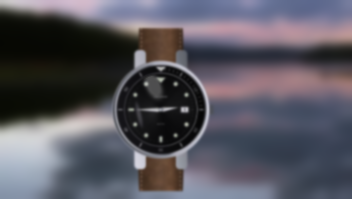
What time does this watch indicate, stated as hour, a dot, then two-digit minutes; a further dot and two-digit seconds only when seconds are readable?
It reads 2.45
